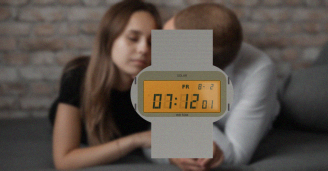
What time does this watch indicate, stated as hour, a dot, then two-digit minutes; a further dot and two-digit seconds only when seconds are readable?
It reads 7.12.01
